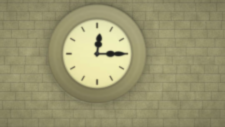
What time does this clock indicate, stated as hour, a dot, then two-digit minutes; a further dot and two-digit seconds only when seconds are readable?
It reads 12.15
